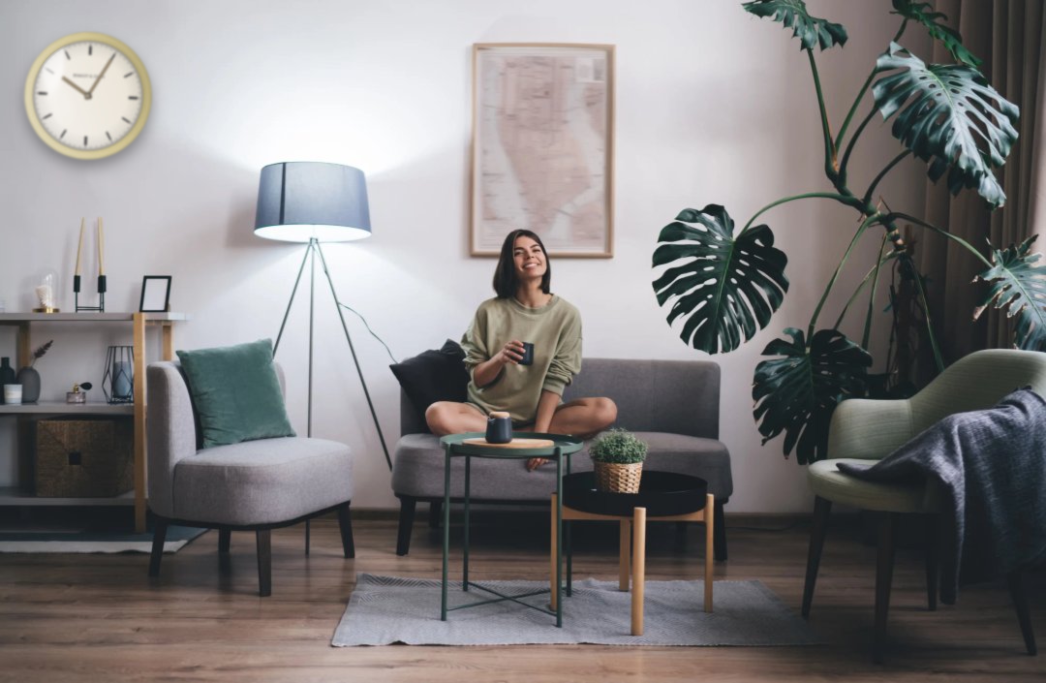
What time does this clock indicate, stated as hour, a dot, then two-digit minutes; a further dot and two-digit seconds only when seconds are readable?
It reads 10.05
